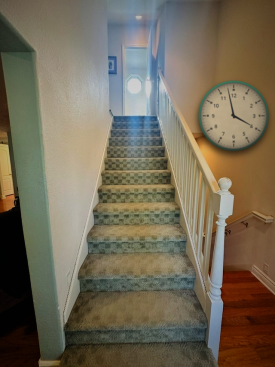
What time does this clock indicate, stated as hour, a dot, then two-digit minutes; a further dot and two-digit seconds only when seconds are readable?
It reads 3.58
